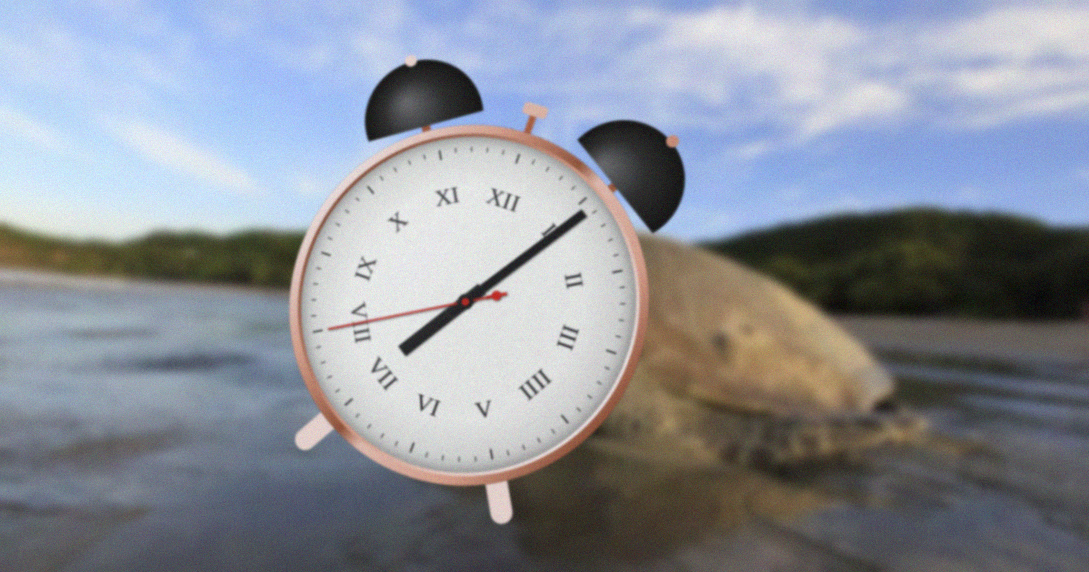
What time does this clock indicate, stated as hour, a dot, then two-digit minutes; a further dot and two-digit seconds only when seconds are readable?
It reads 7.05.40
